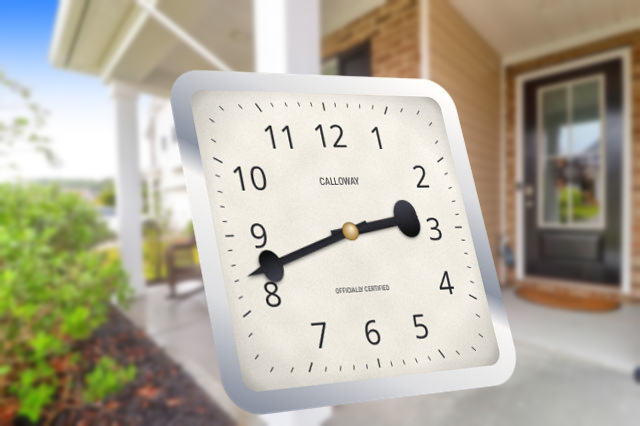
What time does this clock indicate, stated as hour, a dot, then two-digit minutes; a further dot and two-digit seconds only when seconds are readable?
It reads 2.42
